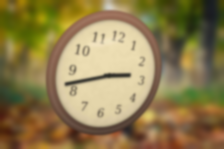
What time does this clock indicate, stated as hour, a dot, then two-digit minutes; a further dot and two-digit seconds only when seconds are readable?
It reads 2.42
